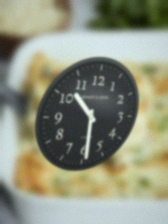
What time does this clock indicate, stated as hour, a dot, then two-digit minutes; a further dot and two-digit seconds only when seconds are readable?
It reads 10.29
